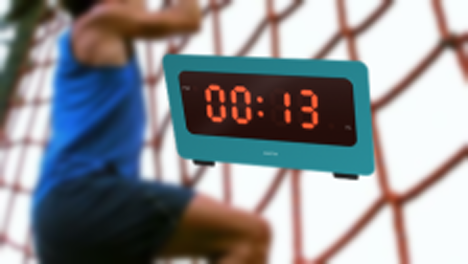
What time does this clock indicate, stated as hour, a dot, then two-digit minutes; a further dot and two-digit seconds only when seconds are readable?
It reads 0.13
